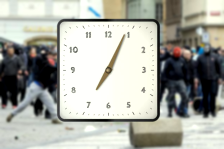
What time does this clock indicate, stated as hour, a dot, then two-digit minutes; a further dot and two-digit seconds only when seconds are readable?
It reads 7.04
